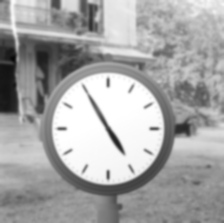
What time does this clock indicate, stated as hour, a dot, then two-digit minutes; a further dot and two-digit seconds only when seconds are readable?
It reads 4.55
